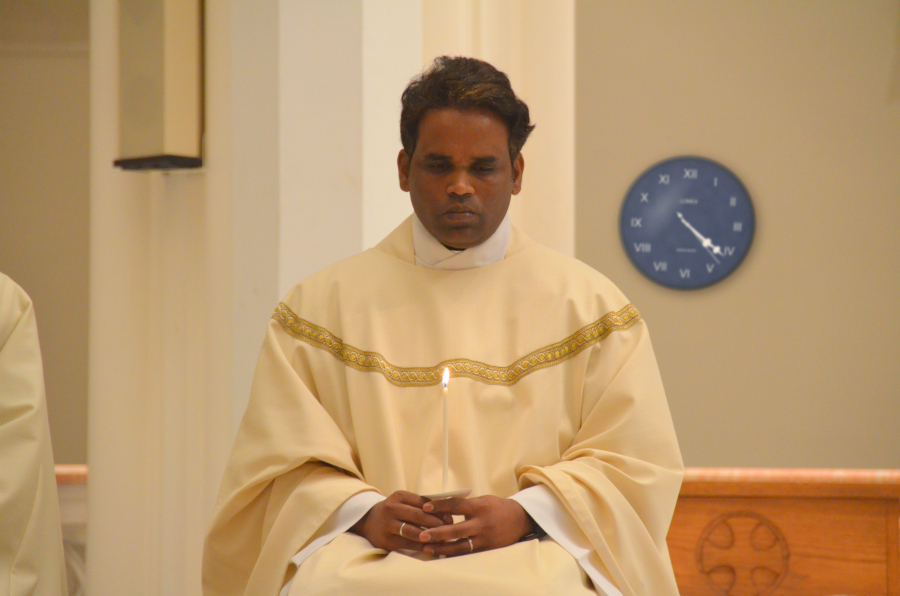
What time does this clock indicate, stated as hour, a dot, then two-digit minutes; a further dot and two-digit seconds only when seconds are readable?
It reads 4.21.23
